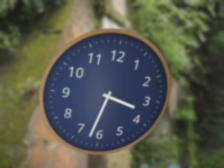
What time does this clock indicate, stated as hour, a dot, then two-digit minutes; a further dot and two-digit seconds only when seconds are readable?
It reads 3.32
